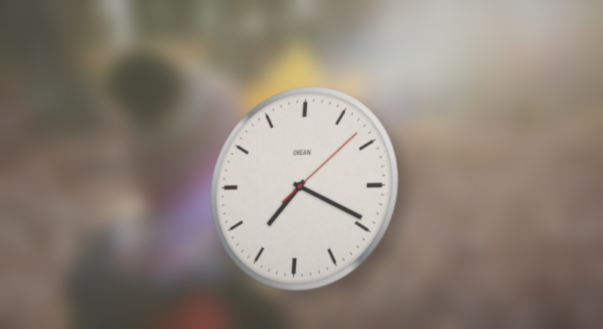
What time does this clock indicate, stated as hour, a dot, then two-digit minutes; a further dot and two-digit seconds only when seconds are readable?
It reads 7.19.08
